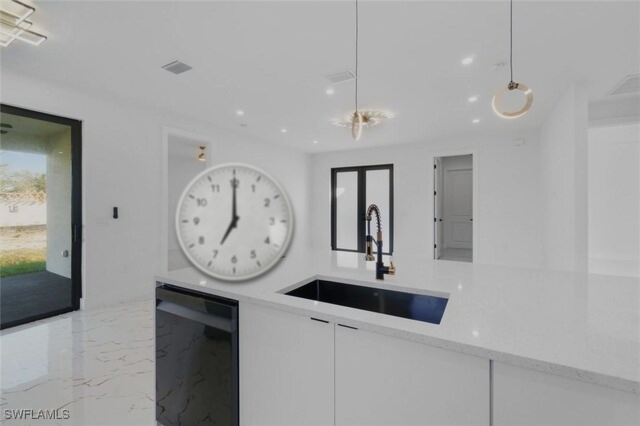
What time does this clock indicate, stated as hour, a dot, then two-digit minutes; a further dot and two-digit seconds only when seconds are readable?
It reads 7.00
